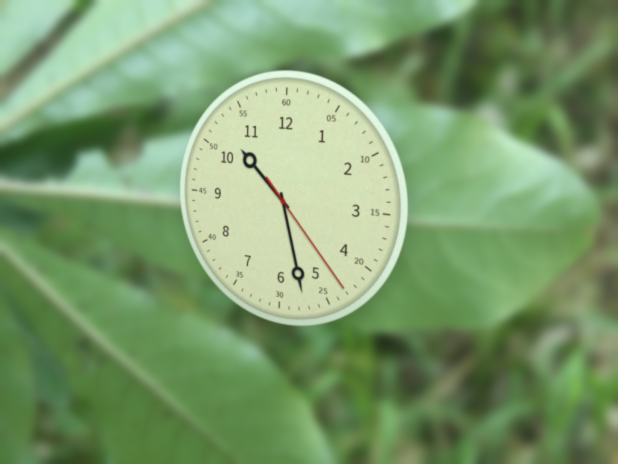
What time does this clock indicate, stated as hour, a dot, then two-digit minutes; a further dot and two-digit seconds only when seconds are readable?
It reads 10.27.23
